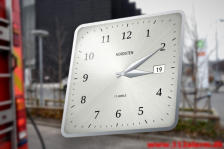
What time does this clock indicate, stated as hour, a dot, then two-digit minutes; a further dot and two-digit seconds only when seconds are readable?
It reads 3.10
